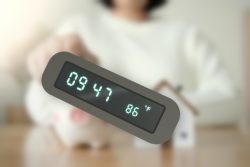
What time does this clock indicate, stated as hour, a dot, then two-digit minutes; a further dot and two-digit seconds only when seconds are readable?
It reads 9.47
